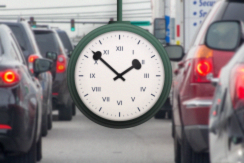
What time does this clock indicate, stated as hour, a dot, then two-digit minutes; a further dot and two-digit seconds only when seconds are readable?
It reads 1.52
